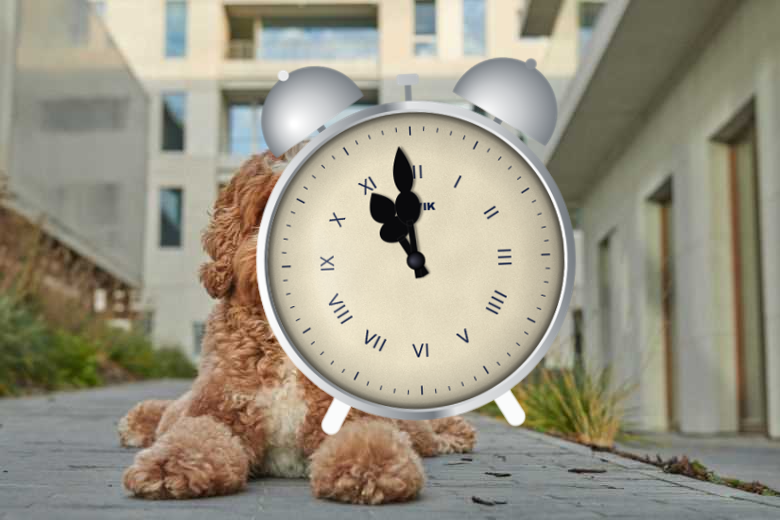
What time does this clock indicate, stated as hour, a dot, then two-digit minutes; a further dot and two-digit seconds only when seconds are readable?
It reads 10.59
